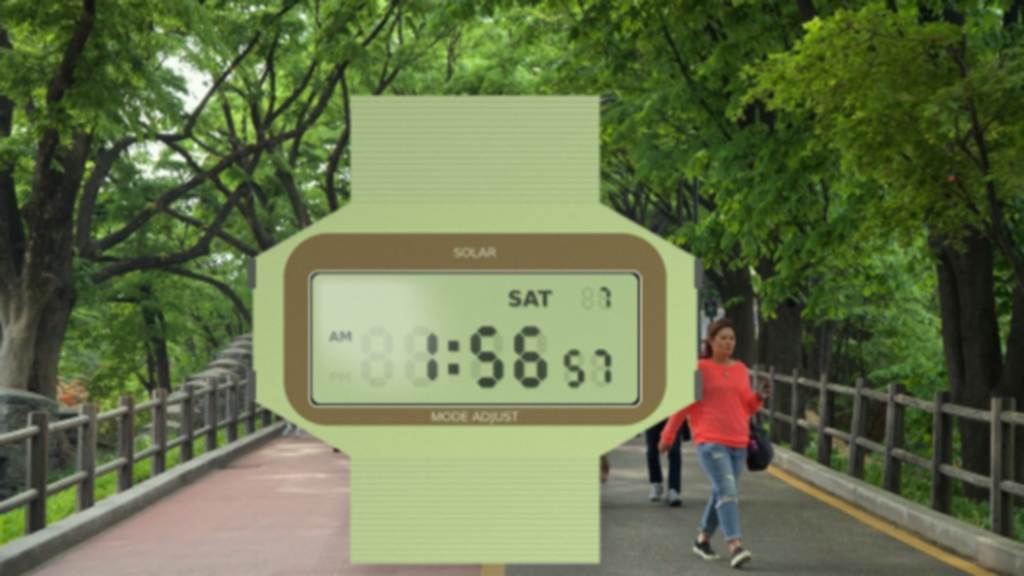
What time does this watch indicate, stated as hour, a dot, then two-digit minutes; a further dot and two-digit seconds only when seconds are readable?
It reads 1.56.57
